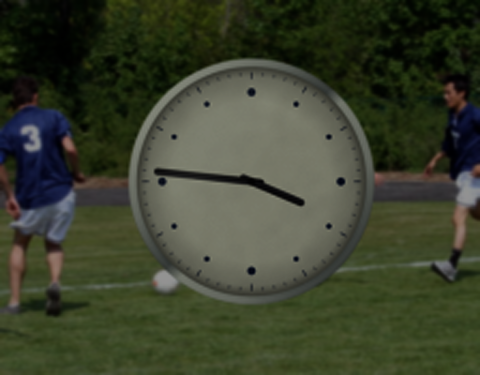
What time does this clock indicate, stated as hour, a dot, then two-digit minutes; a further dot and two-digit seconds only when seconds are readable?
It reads 3.46
